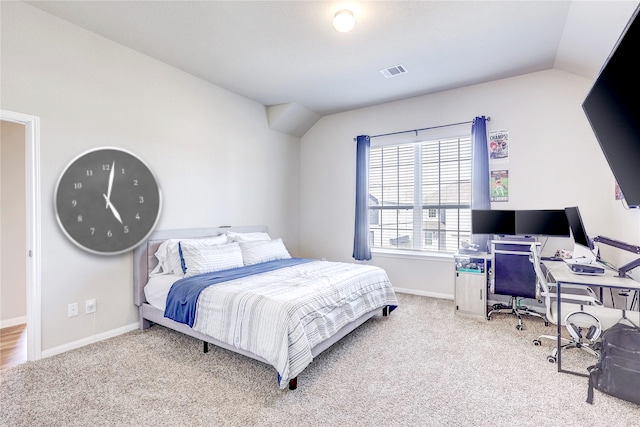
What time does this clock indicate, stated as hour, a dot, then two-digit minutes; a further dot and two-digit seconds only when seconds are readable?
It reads 5.02
